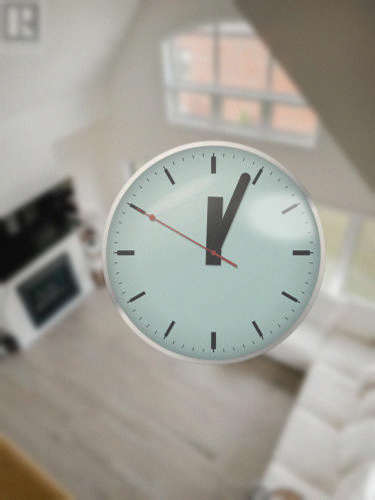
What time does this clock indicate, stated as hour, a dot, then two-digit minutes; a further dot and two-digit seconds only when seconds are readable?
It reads 12.03.50
